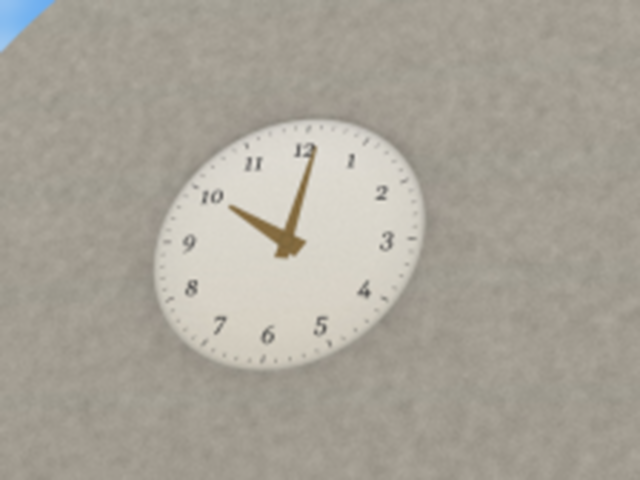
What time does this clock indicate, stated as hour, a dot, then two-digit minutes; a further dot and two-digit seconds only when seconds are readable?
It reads 10.01
